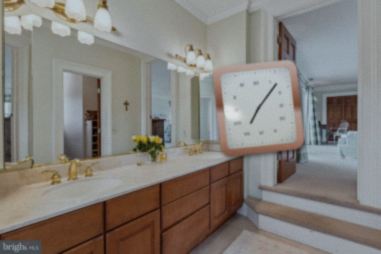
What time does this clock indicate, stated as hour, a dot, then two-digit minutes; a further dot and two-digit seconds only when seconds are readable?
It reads 7.07
